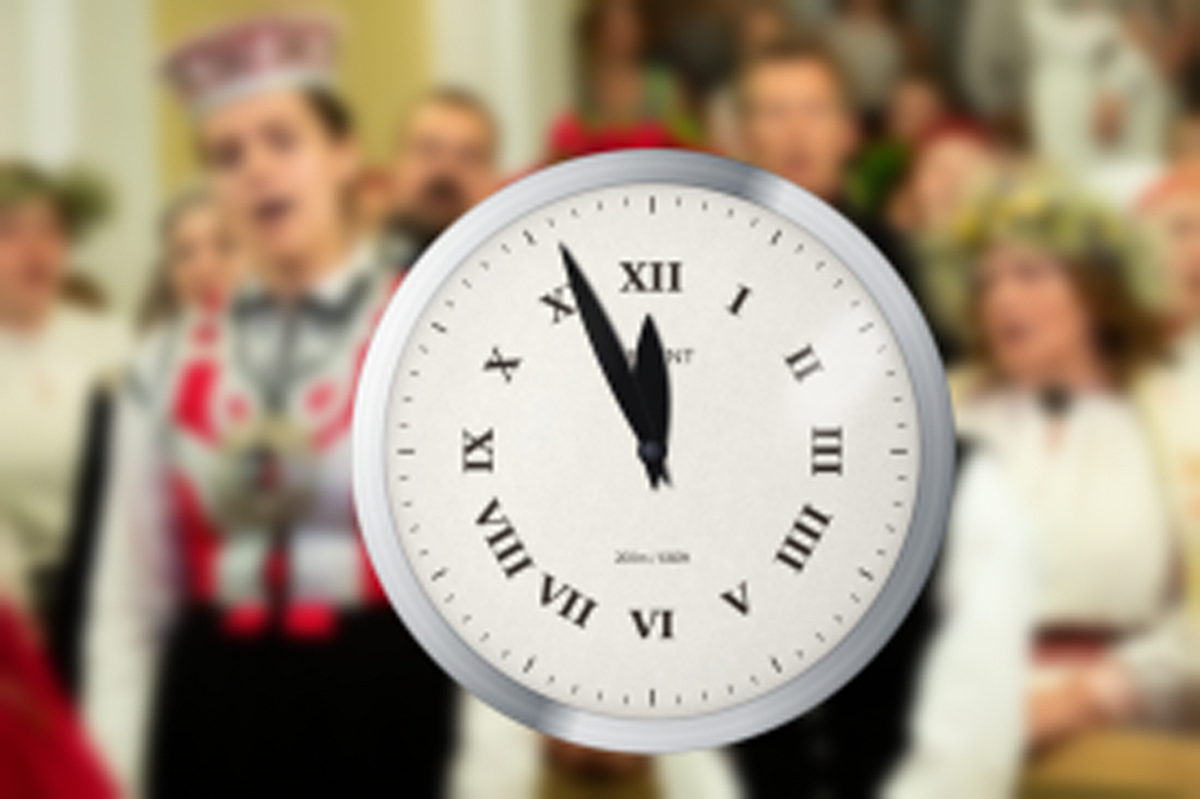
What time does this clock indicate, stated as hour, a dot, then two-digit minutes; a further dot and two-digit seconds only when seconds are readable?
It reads 11.56
